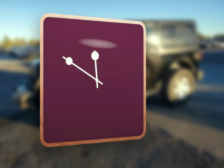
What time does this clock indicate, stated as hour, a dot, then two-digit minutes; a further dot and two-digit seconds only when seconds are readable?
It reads 11.50
